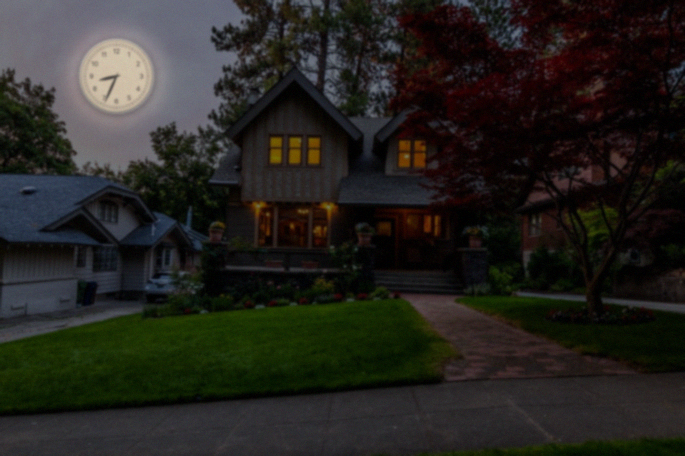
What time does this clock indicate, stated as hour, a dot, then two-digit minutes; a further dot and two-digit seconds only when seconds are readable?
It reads 8.34
